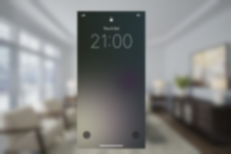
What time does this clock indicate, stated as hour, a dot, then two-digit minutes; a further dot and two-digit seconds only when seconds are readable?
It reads 21.00
